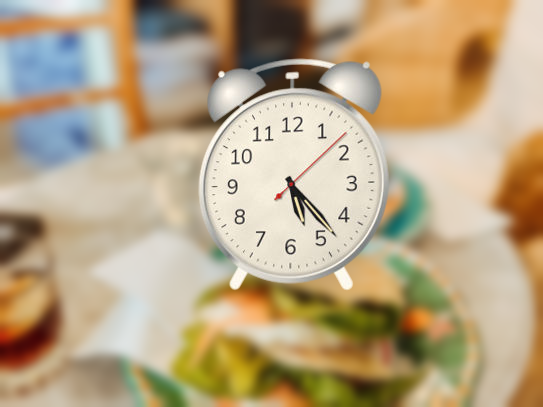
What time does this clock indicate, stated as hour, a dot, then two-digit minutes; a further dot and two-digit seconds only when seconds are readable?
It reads 5.23.08
